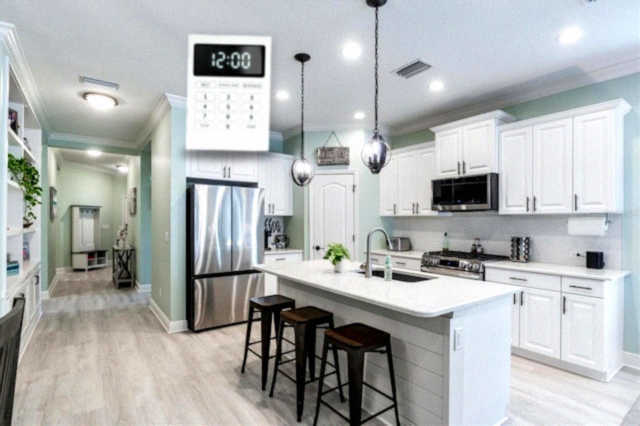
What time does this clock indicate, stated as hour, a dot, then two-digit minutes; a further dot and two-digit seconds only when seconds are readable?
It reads 12.00
